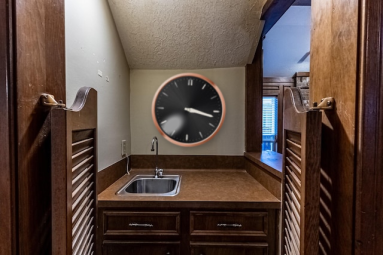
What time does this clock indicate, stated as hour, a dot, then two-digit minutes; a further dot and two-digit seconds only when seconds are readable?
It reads 3.17
